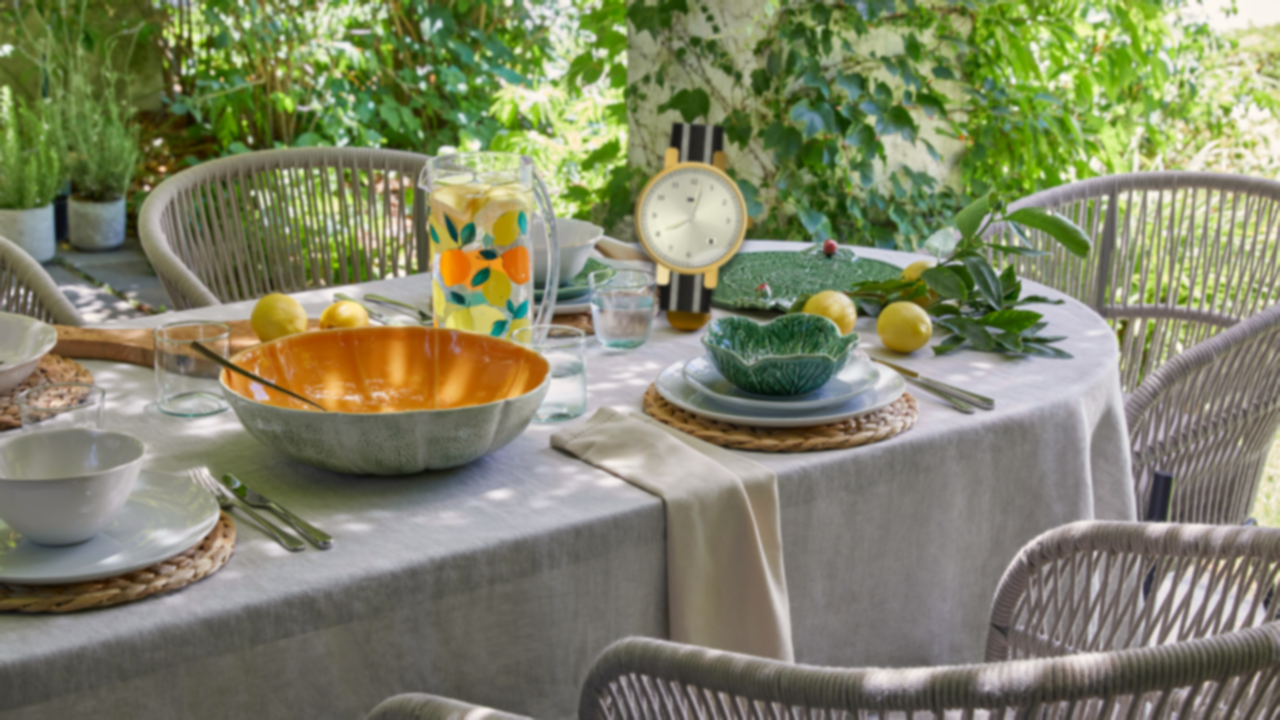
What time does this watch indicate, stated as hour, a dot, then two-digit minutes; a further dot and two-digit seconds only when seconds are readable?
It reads 8.02
